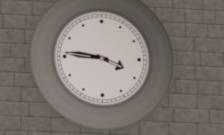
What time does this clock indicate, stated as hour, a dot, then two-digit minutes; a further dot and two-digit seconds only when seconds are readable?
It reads 3.46
